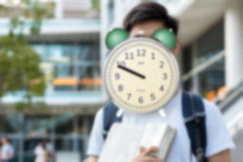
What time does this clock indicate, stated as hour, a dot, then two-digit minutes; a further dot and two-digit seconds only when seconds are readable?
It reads 9.49
